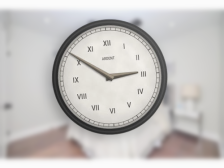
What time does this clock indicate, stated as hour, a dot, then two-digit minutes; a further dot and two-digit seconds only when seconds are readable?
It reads 2.51
